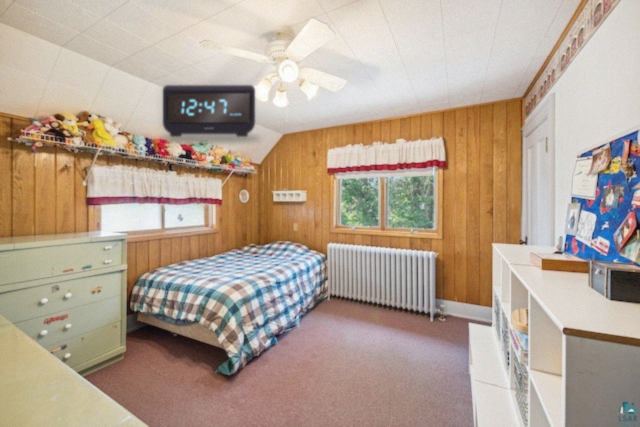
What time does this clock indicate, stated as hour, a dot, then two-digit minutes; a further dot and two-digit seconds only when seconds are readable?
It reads 12.47
